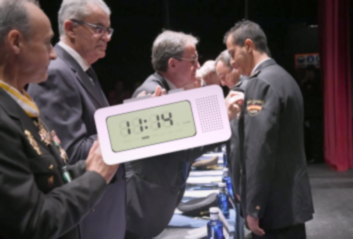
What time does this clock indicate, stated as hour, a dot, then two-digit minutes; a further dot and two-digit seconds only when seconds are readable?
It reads 11.14
